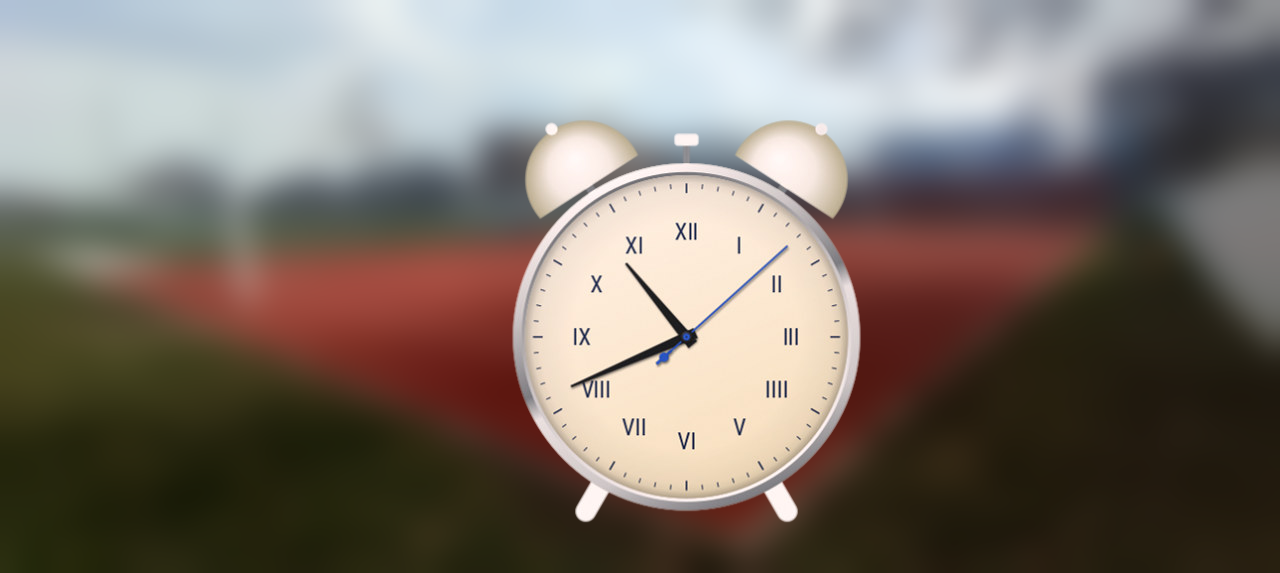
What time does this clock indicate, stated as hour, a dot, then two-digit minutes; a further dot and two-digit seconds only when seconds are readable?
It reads 10.41.08
